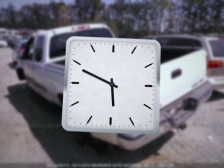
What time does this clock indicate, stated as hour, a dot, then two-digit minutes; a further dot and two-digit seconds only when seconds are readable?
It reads 5.49
